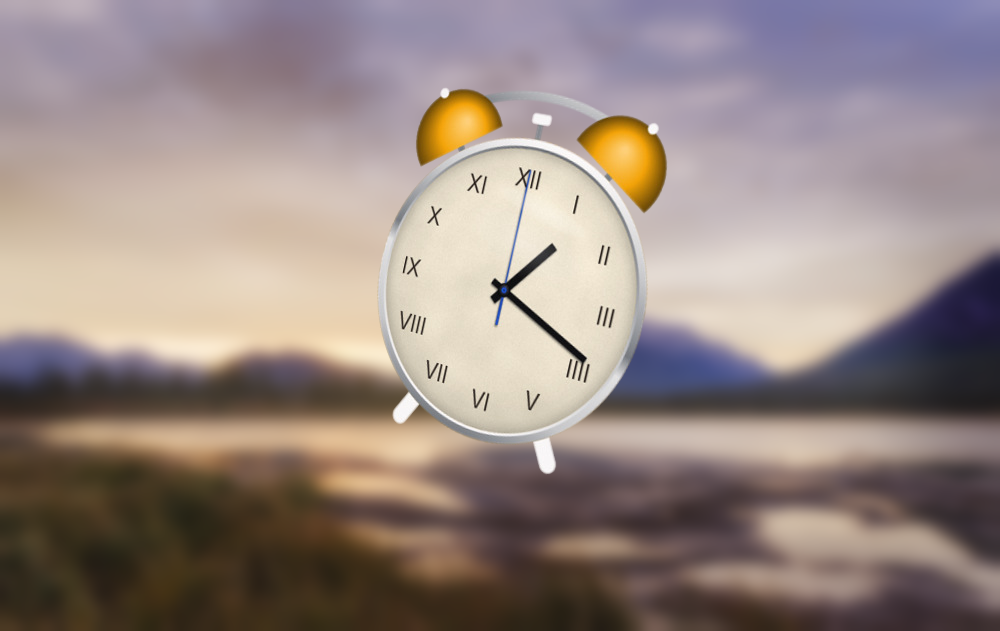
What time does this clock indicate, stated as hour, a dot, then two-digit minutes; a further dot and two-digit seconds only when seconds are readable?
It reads 1.19.00
